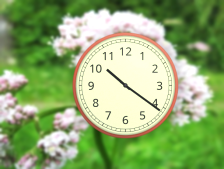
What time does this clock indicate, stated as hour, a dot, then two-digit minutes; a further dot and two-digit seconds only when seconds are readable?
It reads 10.21
